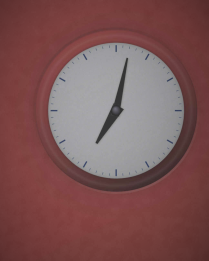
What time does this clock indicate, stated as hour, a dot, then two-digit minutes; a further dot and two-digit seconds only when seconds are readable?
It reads 7.02
